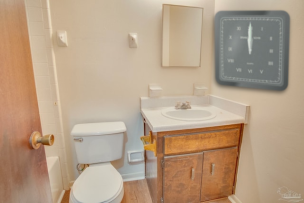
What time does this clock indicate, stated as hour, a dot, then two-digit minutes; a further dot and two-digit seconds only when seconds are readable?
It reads 12.00
